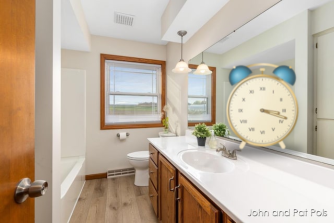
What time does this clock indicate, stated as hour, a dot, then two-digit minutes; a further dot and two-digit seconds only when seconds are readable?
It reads 3.18
